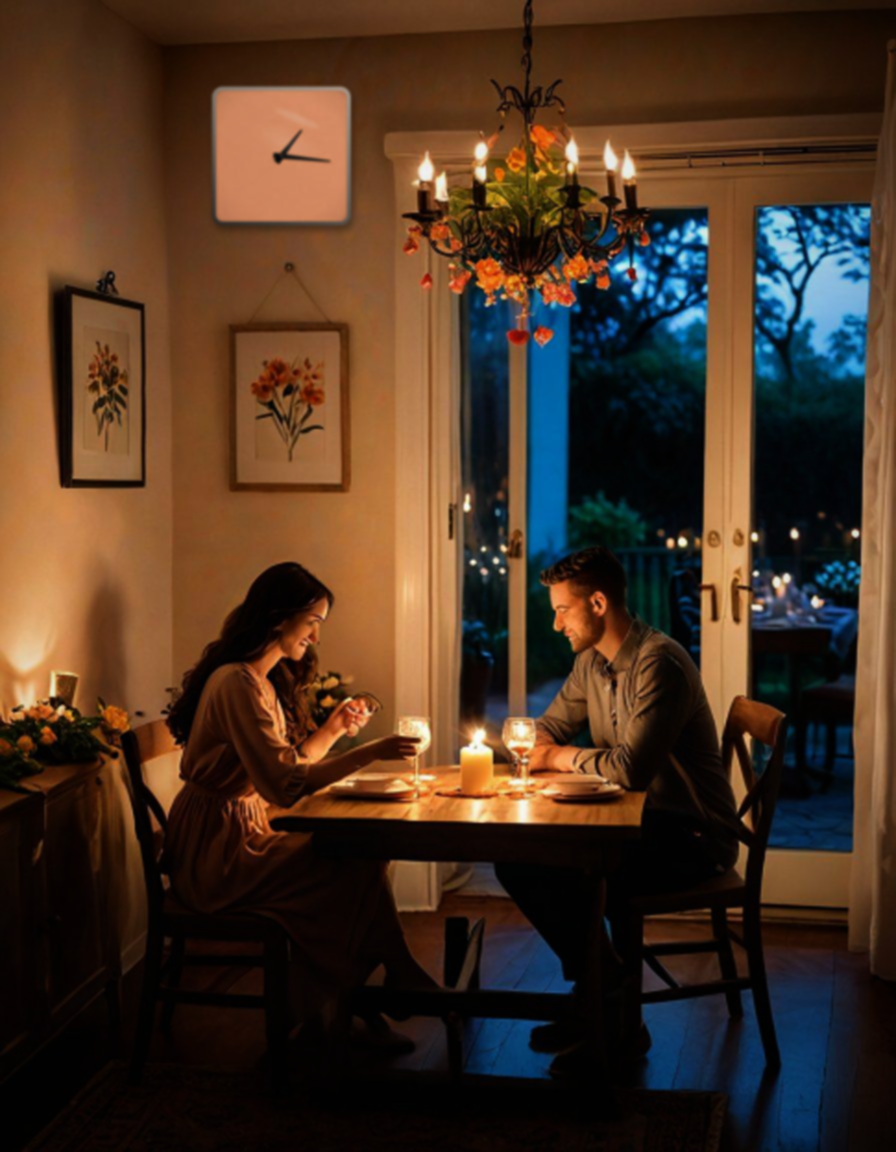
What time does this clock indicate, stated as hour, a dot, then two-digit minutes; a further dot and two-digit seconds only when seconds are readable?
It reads 1.16
